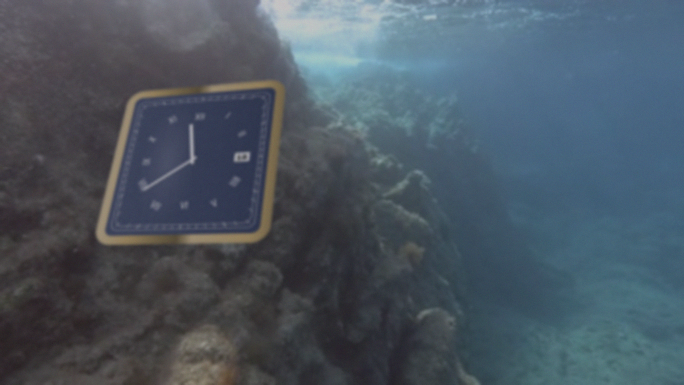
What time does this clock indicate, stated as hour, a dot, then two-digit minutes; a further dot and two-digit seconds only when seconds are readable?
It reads 11.39
